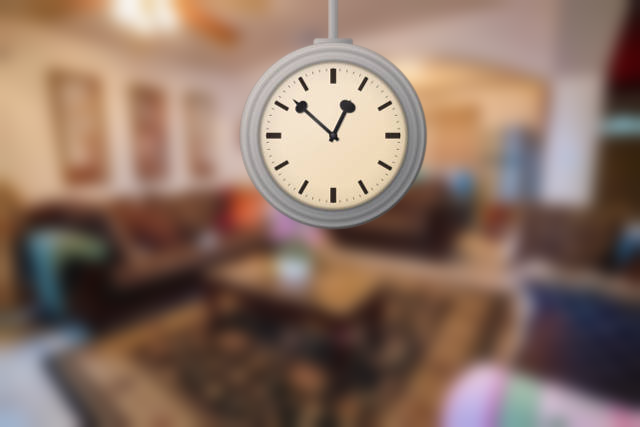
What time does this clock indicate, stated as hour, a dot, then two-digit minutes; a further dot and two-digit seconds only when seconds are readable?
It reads 12.52
